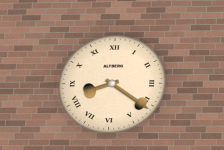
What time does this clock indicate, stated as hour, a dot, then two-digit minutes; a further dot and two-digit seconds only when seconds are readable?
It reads 8.21
